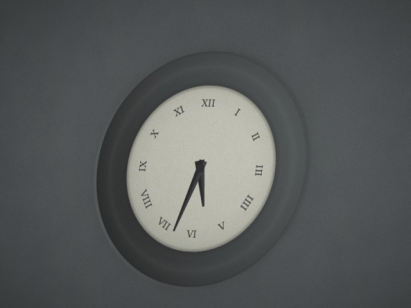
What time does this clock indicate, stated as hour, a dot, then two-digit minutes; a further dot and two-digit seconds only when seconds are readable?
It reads 5.33
